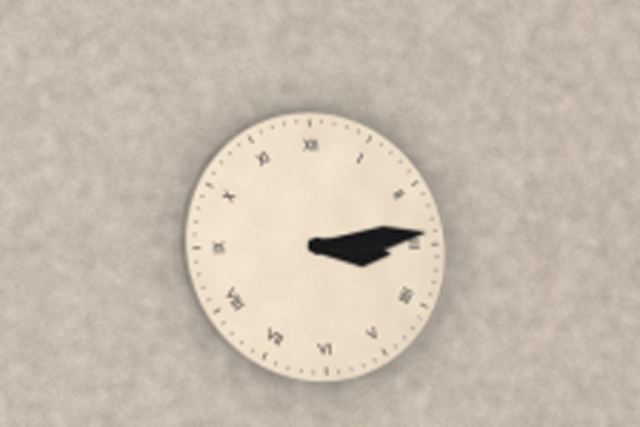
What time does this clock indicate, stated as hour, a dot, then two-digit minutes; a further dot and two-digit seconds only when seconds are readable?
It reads 3.14
